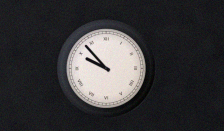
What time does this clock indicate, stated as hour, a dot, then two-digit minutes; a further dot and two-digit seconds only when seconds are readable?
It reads 9.53
